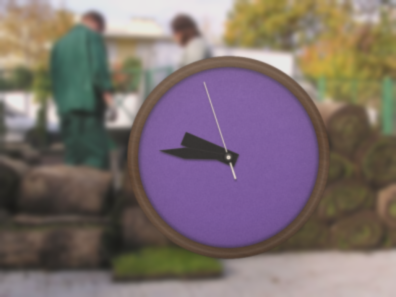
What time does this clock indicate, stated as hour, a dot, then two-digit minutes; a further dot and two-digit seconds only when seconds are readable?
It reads 9.45.57
